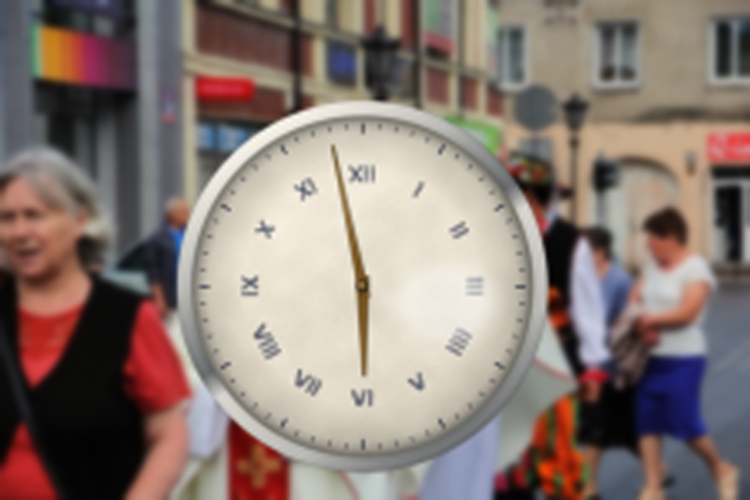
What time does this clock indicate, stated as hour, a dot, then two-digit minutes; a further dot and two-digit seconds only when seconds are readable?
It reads 5.58
